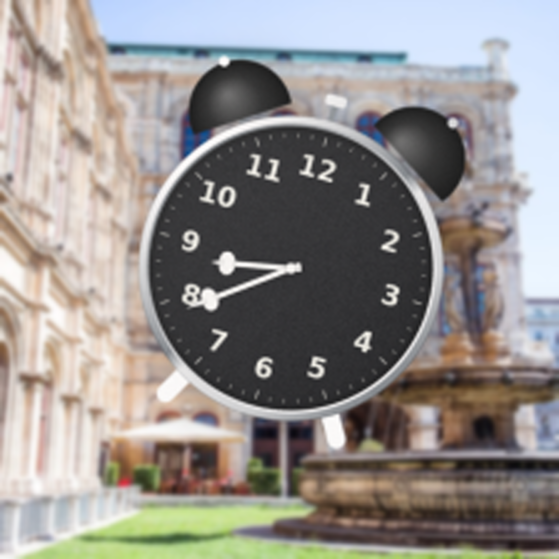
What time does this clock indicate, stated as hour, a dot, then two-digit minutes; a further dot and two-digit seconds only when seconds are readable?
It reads 8.39
